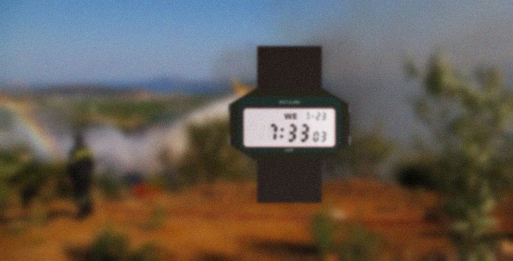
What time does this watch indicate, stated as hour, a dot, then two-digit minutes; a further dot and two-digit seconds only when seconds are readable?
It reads 7.33.03
